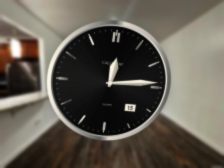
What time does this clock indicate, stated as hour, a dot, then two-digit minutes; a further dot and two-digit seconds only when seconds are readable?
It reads 12.14
